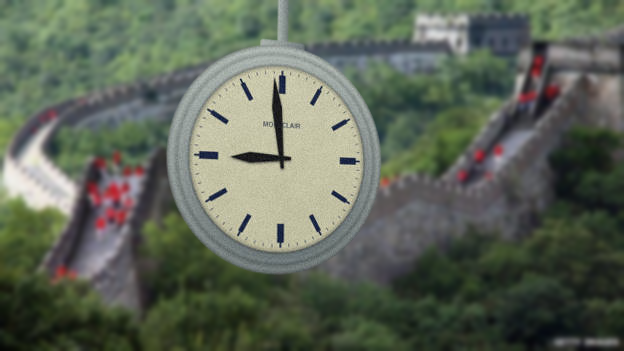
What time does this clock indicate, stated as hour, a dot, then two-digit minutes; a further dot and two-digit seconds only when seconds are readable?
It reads 8.59
